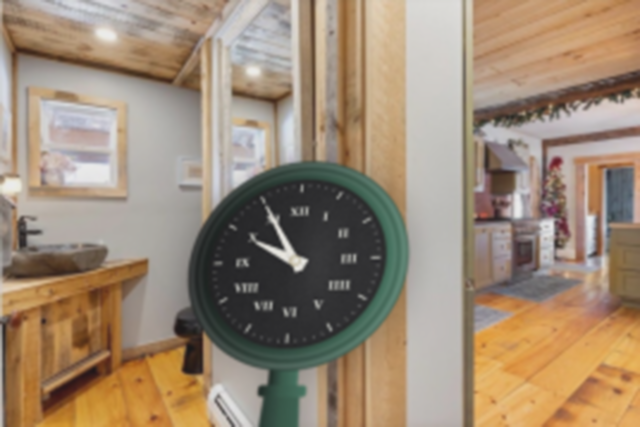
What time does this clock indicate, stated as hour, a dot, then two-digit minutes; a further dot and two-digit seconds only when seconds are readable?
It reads 9.55
